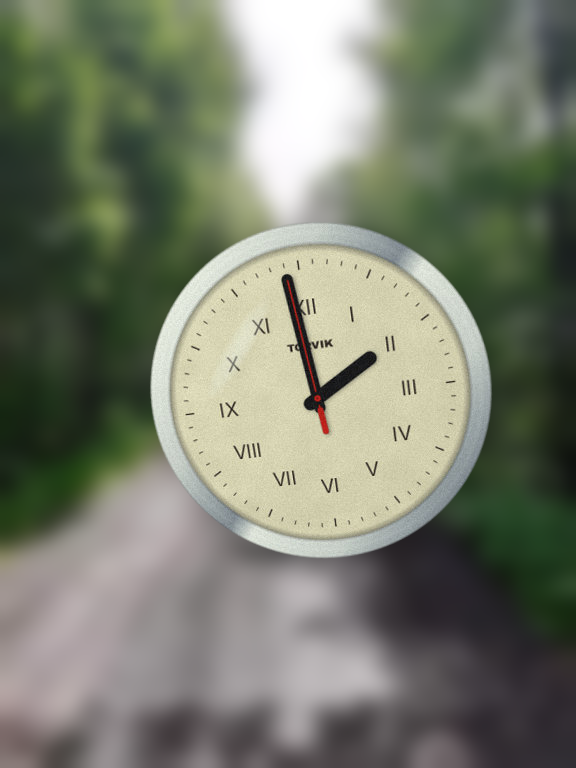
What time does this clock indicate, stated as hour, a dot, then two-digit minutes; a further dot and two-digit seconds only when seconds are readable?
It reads 1.58.59
